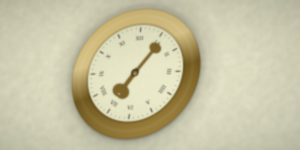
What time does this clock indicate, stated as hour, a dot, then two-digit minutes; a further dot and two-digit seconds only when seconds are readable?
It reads 7.06
